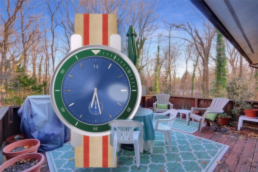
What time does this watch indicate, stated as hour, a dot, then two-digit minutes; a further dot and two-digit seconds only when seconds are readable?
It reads 6.28
